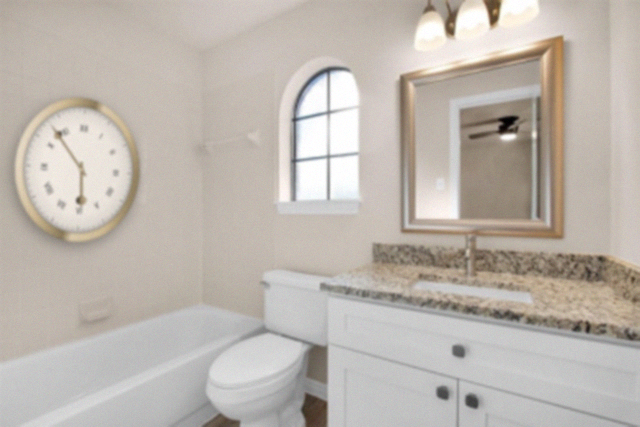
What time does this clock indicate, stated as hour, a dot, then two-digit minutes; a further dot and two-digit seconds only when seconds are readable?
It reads 5.53
